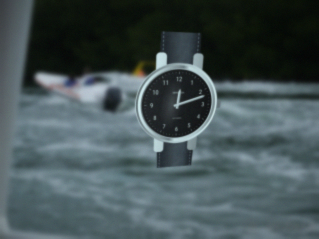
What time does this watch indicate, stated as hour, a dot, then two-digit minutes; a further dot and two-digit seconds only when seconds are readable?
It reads 12.12
